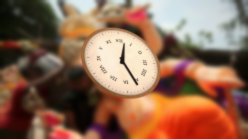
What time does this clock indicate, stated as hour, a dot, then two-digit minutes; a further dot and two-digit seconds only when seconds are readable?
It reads 12.26
